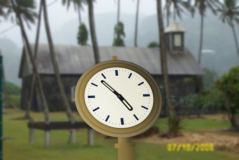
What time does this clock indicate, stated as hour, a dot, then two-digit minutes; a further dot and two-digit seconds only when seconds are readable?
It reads 4.53
